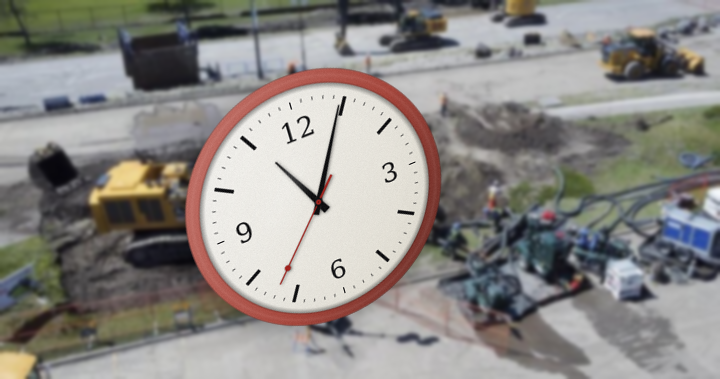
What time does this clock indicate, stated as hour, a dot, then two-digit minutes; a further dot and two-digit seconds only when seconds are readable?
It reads 11.04.37
